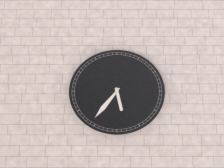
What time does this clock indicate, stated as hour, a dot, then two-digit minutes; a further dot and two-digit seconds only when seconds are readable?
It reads 5.36
